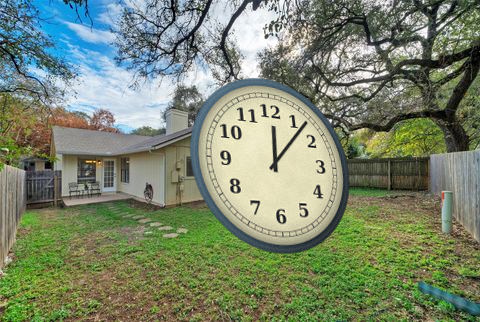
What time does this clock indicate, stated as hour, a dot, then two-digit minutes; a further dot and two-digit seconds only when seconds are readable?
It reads 12.07
